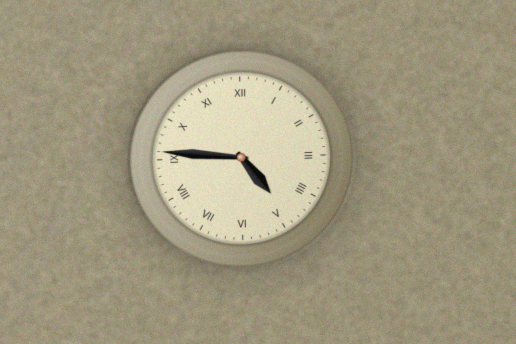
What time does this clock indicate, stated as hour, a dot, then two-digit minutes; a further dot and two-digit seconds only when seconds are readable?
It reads 4.46
